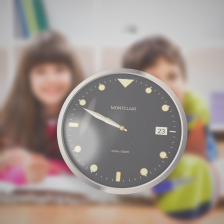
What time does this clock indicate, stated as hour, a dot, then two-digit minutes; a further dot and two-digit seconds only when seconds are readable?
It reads 9.49
